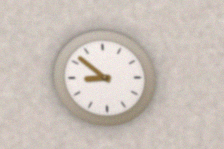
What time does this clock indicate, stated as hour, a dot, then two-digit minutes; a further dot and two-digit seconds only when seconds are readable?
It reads 8.52
